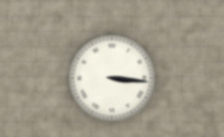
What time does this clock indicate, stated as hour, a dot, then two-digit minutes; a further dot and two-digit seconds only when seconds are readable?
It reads 3.16
